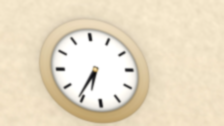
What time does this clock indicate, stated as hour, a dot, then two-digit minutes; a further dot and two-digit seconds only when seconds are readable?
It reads 6.36
